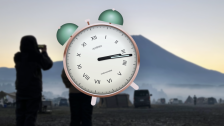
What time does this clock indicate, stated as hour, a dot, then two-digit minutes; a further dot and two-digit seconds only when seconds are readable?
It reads 3.17
